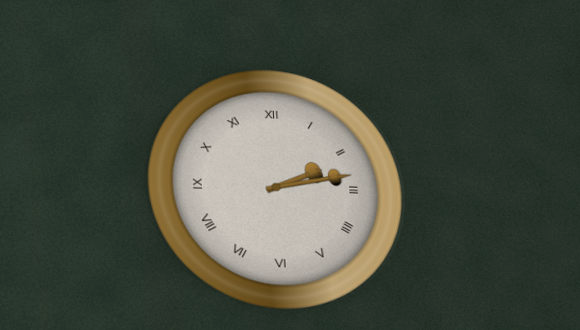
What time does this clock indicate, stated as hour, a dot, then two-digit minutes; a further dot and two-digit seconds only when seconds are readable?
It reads 2.13
